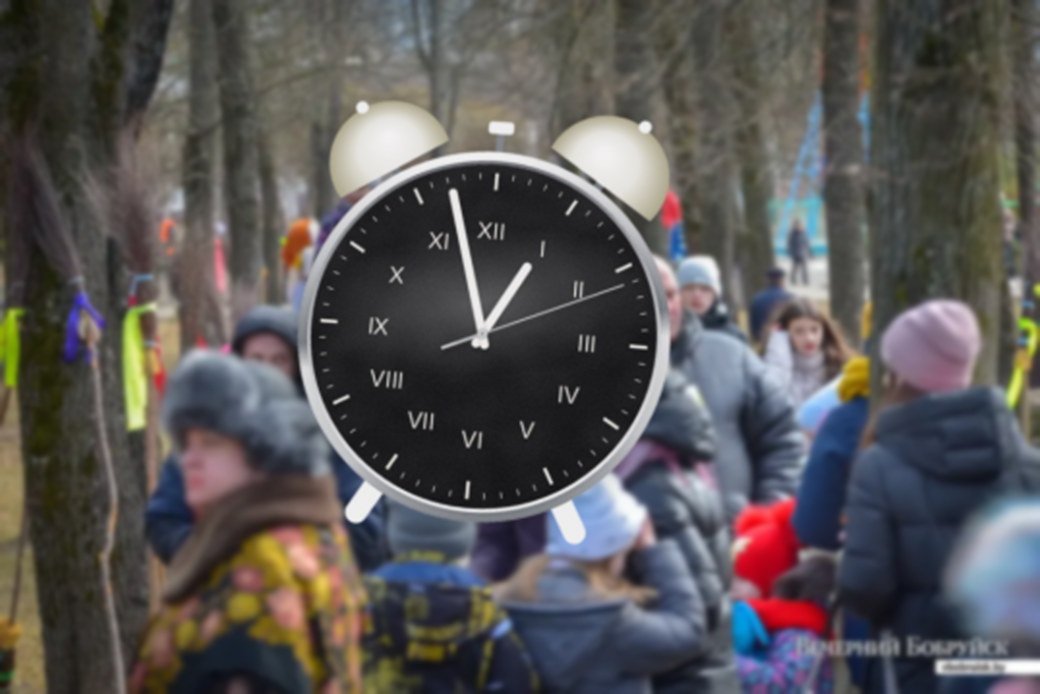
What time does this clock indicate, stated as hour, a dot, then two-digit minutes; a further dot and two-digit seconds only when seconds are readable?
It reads 12.57.11
